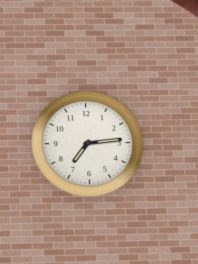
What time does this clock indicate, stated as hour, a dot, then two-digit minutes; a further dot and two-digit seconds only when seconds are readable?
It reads 7.14
